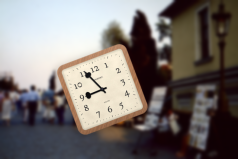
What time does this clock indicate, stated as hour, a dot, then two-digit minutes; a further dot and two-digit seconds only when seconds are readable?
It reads 8.56
